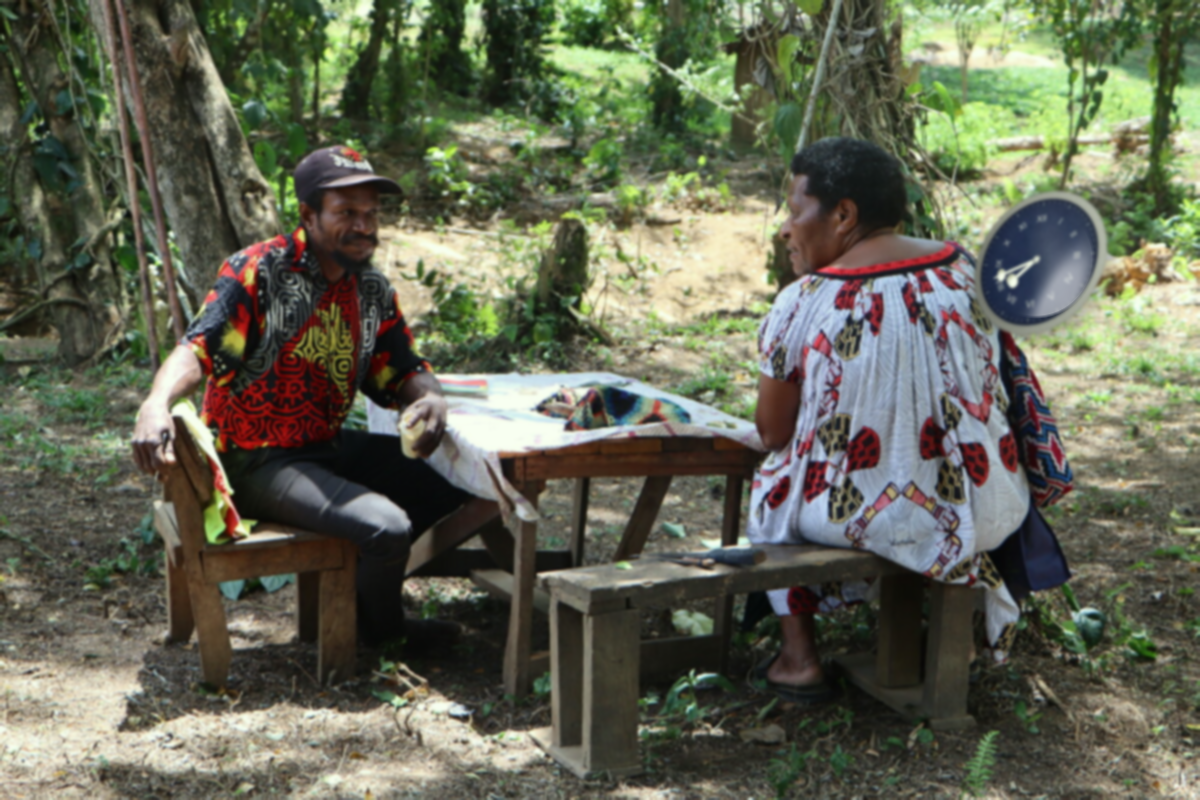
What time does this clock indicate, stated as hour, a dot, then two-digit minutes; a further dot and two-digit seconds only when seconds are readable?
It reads 7.42
